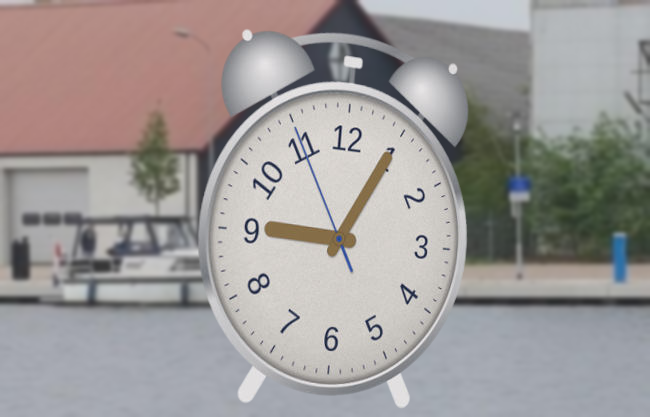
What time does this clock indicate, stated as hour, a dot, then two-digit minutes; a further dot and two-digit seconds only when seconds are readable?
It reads 9.04.55
